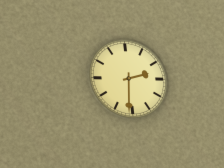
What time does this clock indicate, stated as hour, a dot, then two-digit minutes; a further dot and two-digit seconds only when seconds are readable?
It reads 2.31
